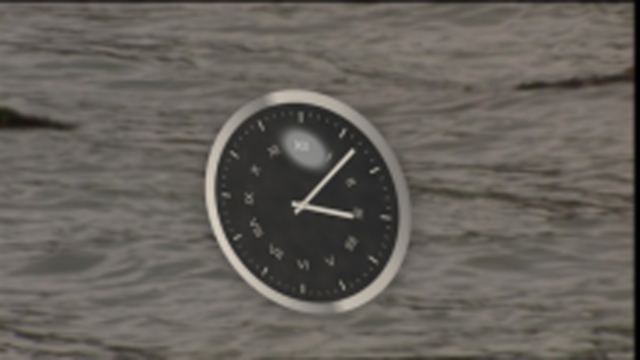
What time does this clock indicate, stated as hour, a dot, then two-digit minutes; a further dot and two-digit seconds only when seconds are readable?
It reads 3.07
